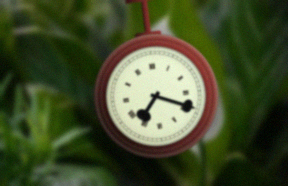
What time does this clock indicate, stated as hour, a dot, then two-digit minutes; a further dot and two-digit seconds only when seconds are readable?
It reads 7.19
